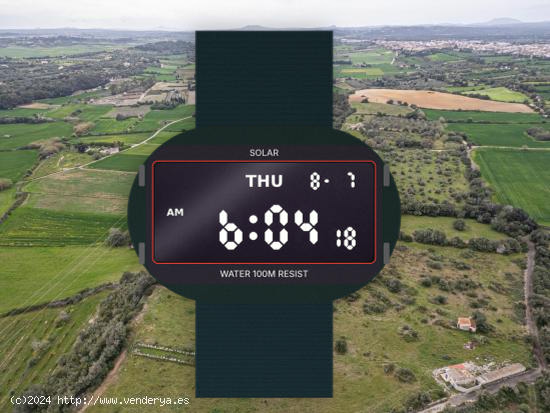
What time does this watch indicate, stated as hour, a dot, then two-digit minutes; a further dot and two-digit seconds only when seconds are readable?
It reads 6.04.18
